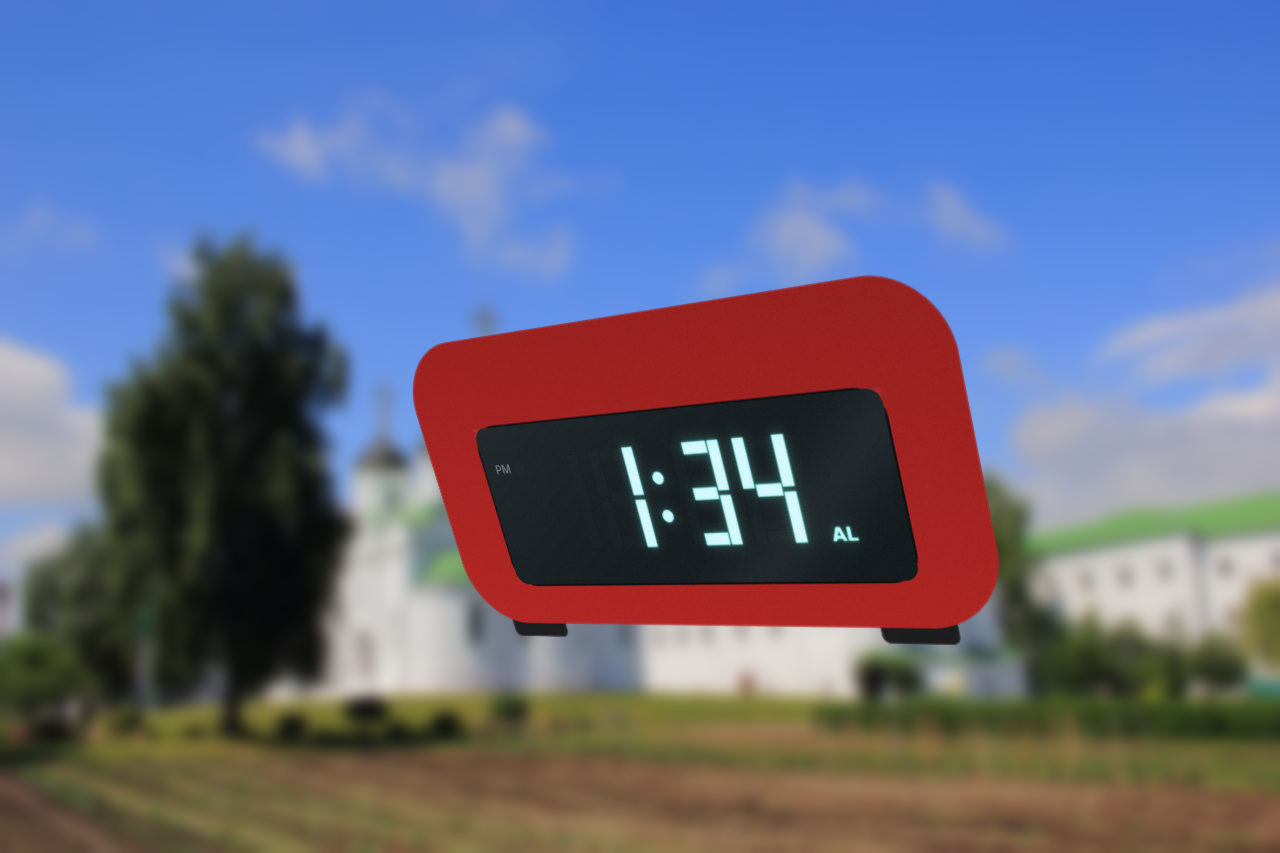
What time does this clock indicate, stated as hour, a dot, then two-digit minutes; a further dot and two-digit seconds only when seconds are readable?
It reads 1.34
